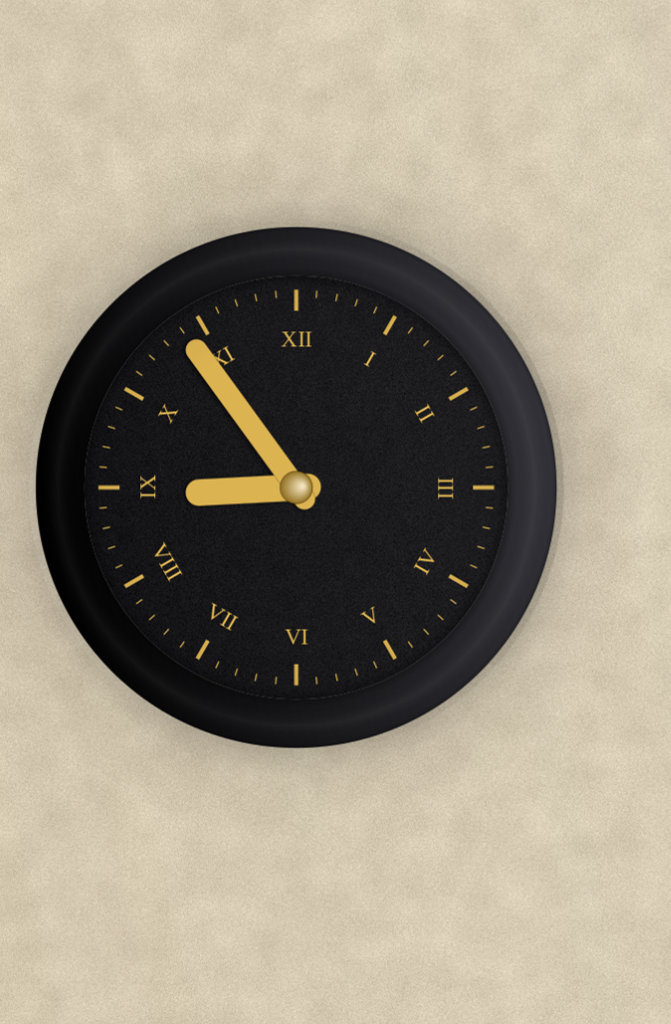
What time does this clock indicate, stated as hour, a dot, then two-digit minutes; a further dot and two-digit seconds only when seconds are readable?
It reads 8.54
